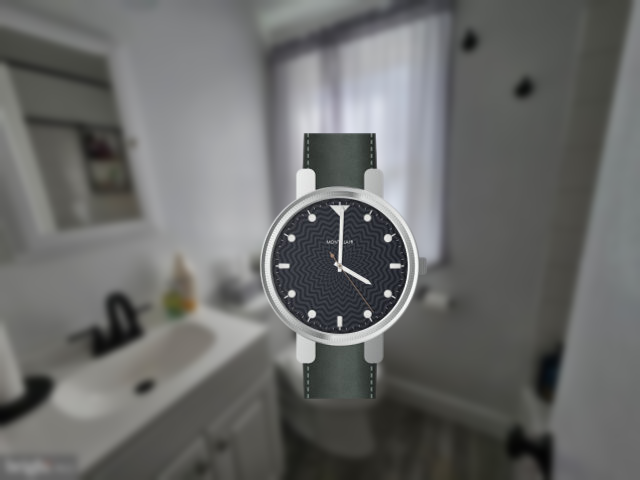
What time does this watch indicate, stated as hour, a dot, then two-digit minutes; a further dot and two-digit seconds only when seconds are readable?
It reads 4.00.24
